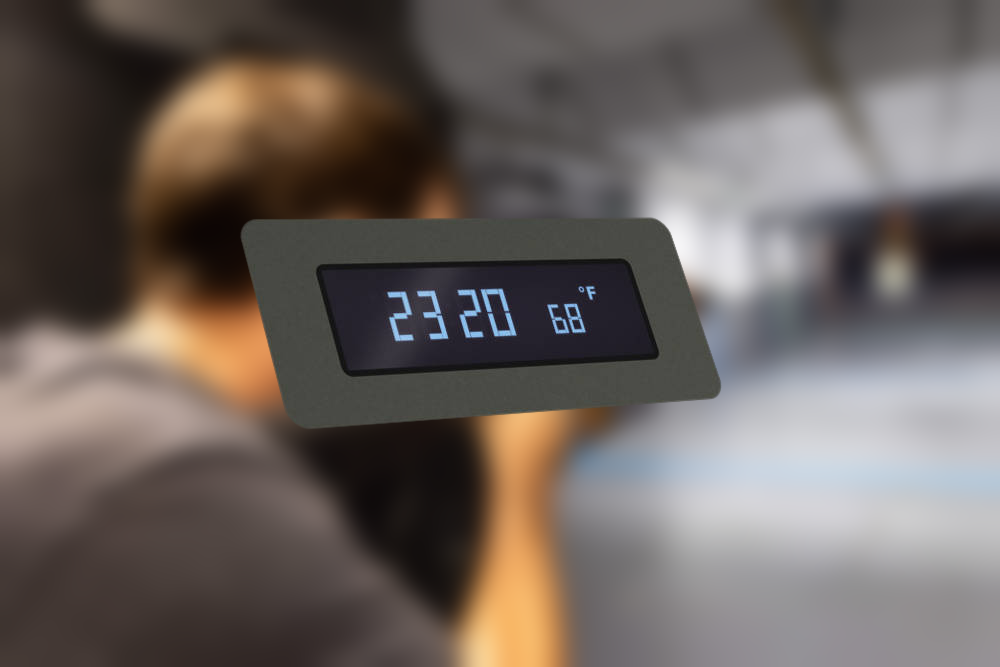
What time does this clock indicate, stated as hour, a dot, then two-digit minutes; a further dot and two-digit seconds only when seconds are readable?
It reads 23.20
